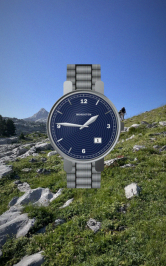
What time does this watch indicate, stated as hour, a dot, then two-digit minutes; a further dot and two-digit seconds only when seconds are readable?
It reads 1.46
